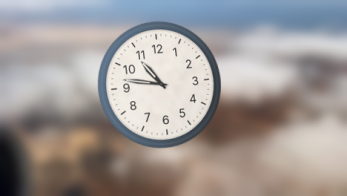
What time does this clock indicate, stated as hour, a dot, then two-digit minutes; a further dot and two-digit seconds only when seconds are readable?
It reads 10.47
